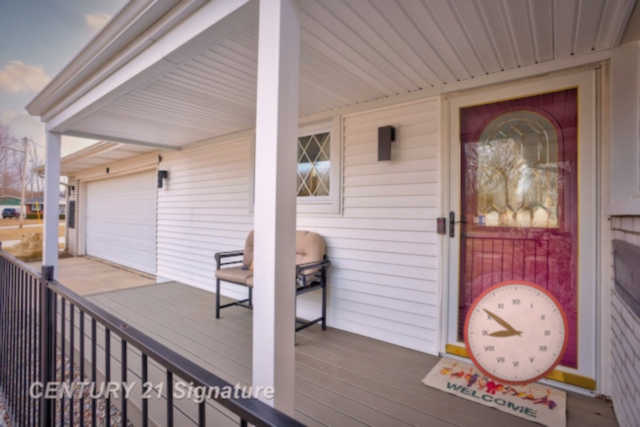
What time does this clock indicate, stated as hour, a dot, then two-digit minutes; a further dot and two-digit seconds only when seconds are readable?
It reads 8.51
